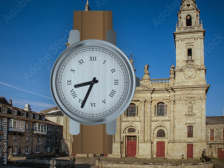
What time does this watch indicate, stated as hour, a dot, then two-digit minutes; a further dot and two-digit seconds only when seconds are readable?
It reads 8.34
